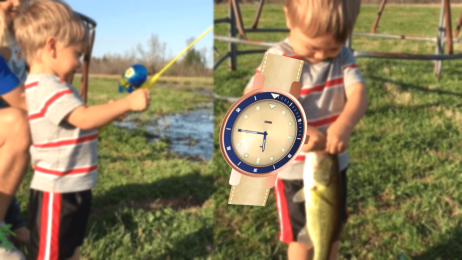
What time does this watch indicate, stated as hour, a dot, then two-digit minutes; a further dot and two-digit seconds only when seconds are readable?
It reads 5.45
